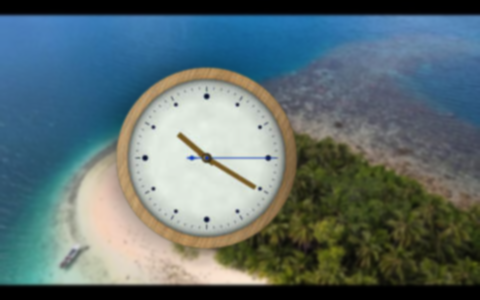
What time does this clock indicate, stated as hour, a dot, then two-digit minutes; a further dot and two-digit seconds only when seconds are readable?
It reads 10.20.15
